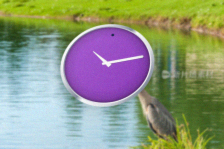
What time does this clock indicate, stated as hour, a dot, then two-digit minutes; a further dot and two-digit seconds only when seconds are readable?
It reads 10.12
